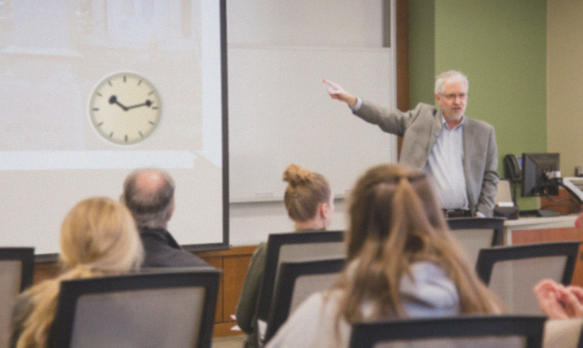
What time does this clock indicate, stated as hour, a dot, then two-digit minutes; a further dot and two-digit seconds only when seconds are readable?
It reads 10.13
